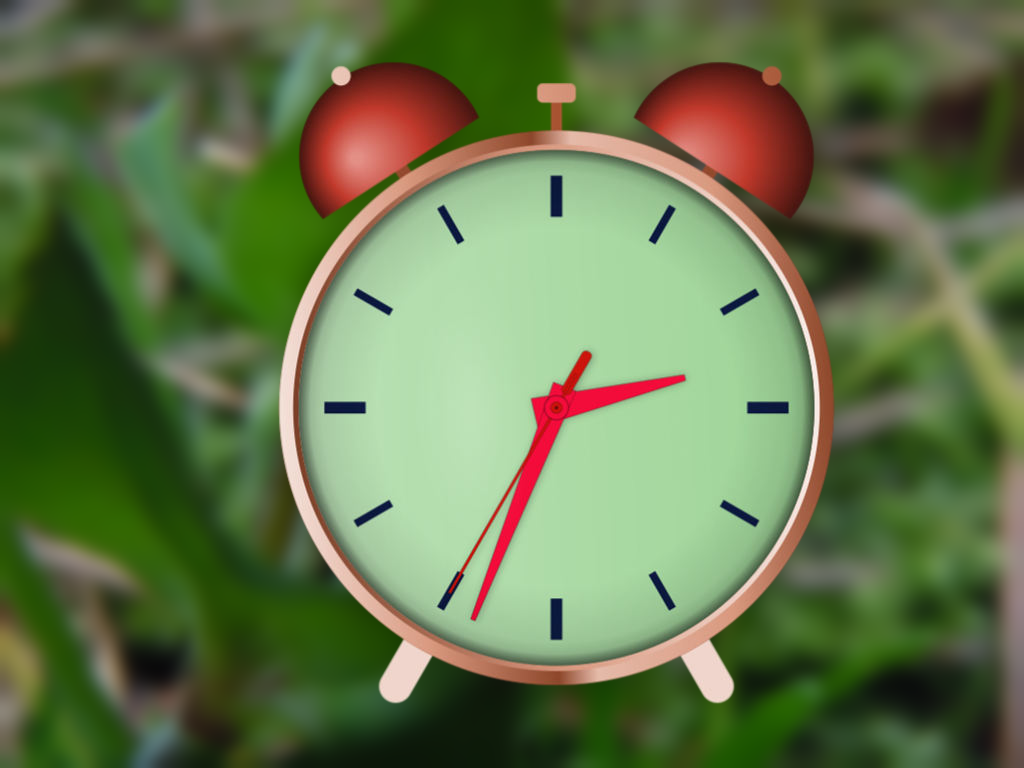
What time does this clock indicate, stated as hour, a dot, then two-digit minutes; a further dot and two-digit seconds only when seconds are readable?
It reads 2.33.35
